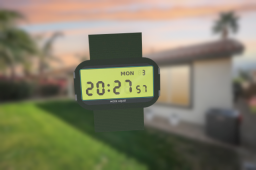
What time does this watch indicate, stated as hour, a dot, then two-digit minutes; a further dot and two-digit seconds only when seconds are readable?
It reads 20.27.57
